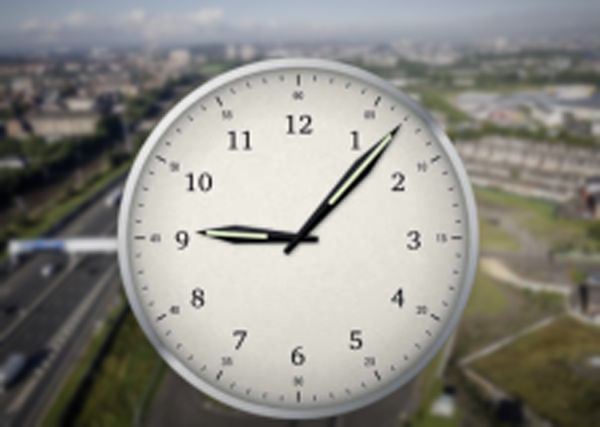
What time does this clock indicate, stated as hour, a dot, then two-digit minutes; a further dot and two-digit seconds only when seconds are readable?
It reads 9.07
